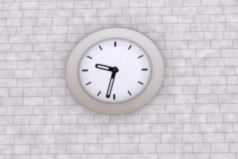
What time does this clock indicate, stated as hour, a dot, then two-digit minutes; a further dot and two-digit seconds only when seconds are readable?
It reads 9.32
